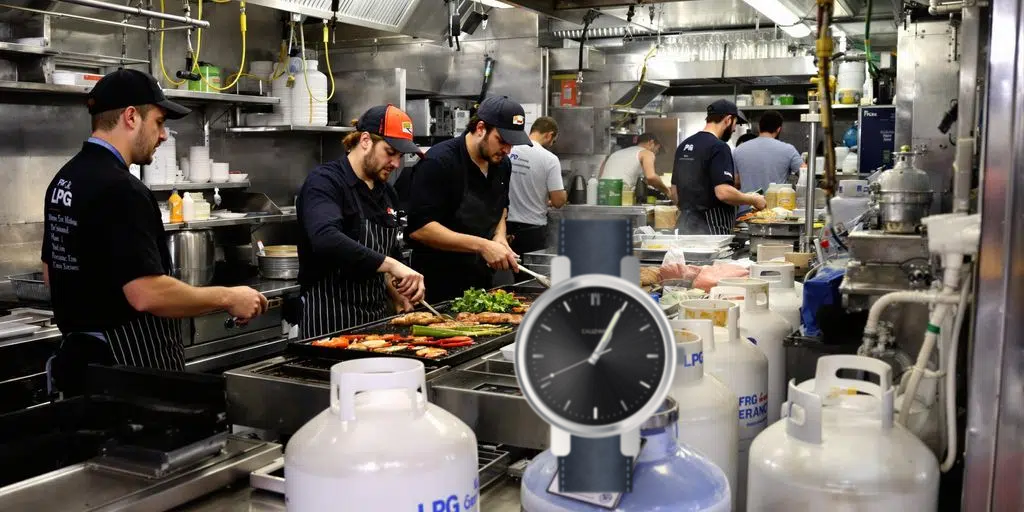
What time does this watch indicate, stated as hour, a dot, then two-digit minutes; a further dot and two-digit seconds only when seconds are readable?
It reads 1.04.41
